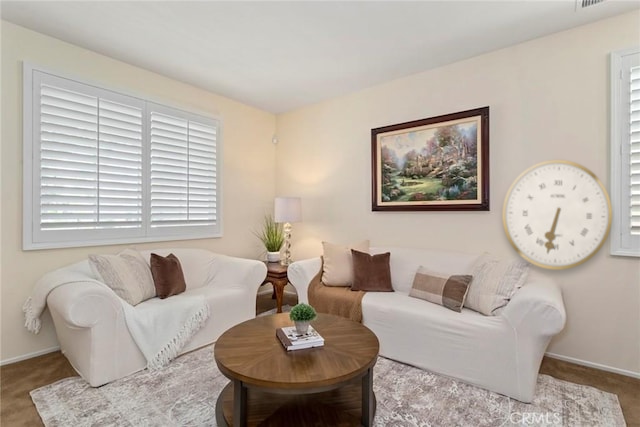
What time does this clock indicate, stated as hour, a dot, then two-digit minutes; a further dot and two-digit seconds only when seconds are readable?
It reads 6.32
